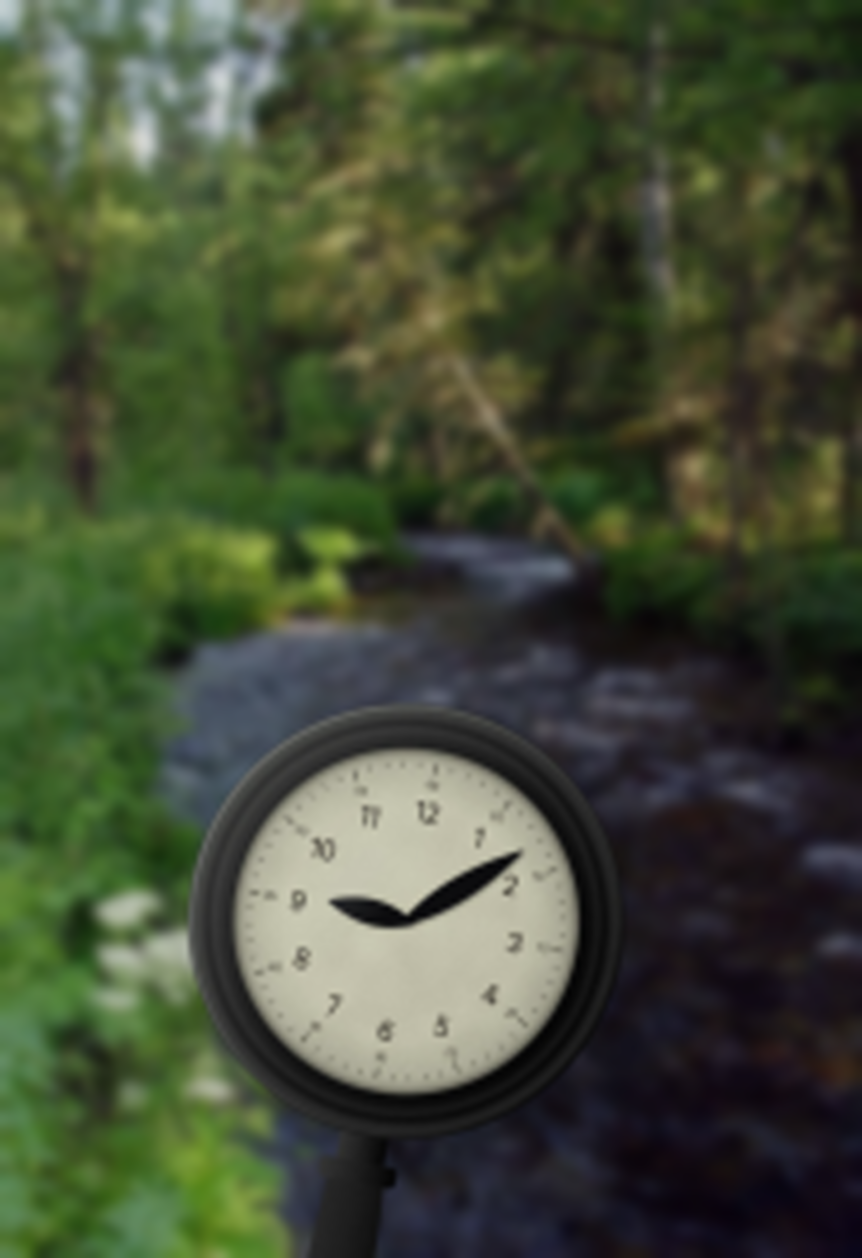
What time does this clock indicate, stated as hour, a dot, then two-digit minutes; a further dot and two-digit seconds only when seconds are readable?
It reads 9.08
